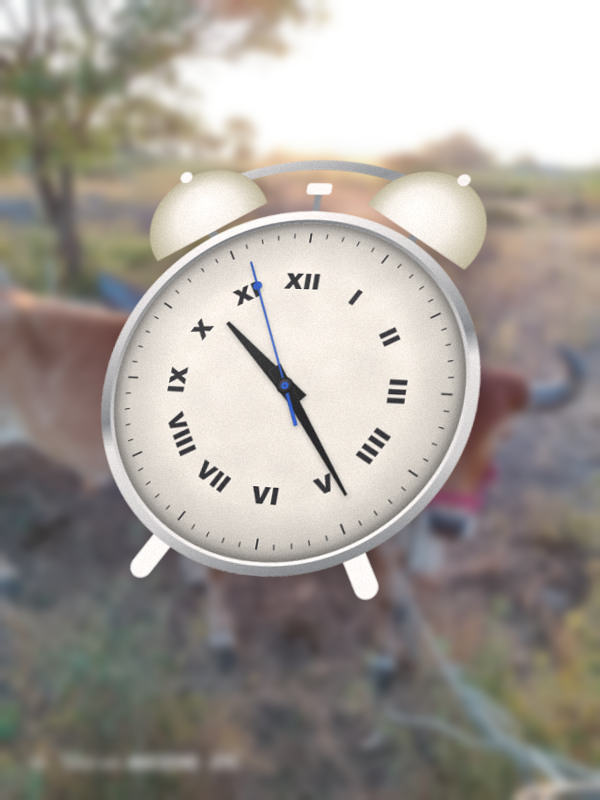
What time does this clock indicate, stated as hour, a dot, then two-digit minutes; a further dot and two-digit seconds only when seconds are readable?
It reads 10.23.56
